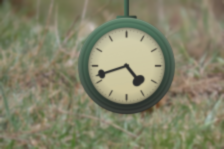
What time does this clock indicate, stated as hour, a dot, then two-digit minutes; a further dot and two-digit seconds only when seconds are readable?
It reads 4.42
